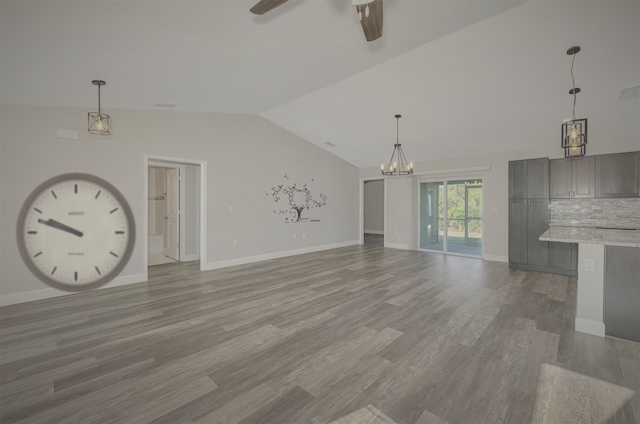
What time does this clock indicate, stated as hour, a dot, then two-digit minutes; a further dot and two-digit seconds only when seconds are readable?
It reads 9.48
